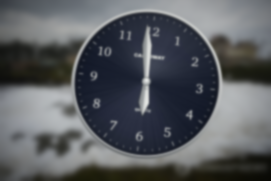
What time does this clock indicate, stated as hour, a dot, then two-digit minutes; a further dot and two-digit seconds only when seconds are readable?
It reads 5.59
